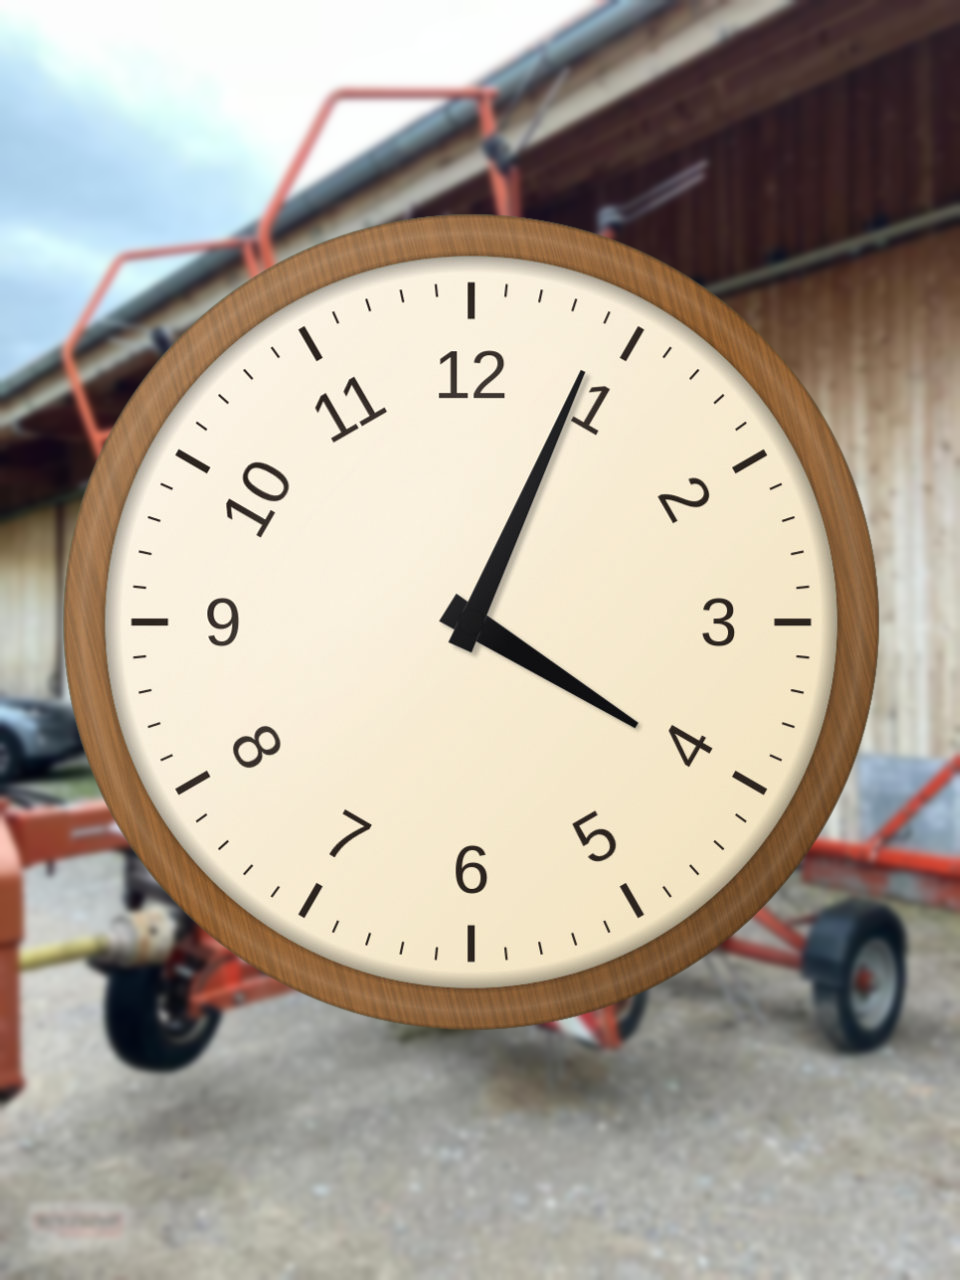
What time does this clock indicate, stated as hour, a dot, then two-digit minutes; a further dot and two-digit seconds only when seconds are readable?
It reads 4.04
